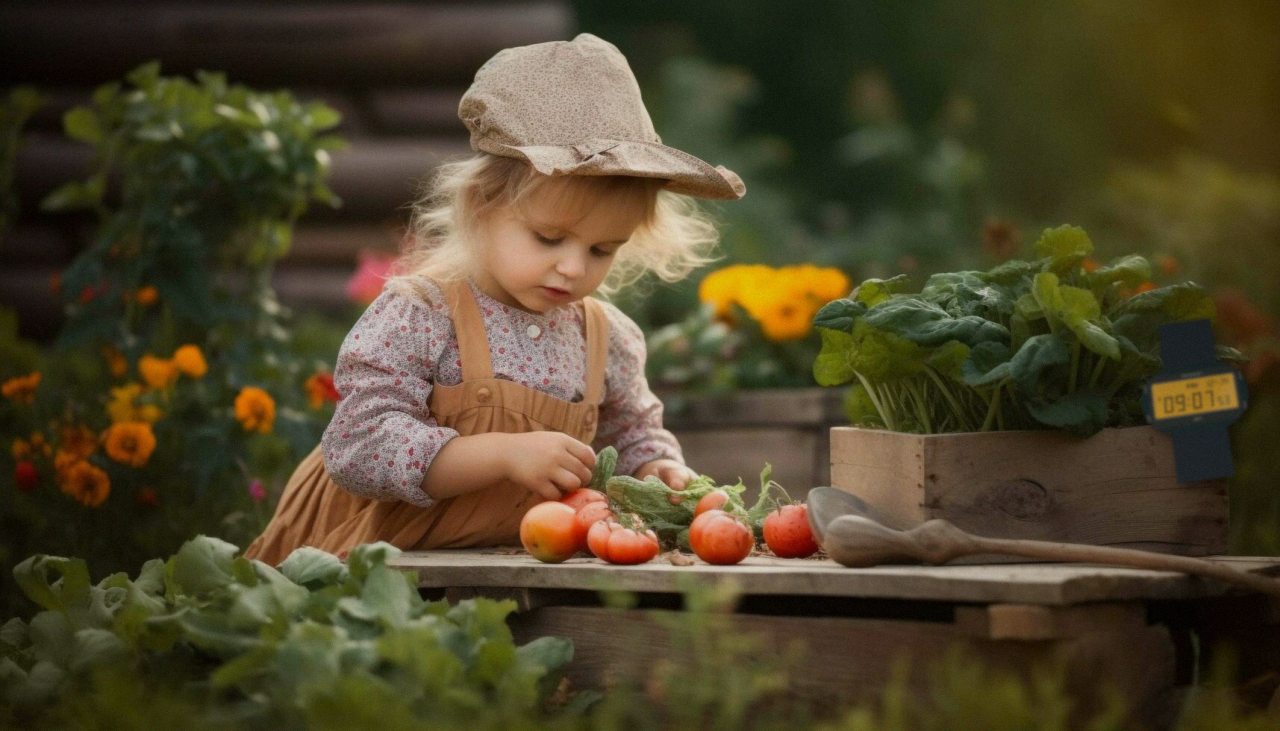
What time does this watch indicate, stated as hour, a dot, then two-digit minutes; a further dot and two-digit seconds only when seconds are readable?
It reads 9.07
